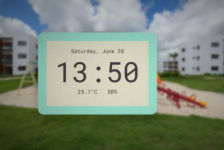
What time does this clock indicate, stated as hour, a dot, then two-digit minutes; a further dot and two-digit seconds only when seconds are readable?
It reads 13.50
